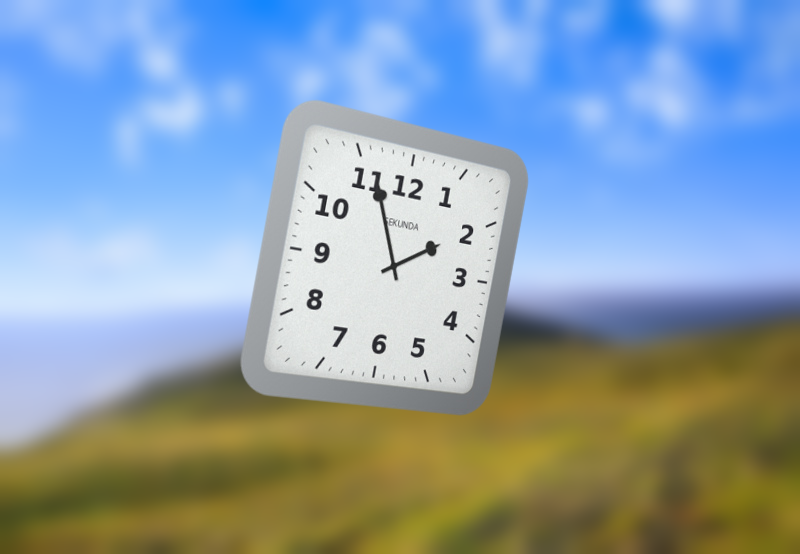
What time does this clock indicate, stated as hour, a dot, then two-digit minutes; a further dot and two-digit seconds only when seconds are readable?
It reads 1.56
